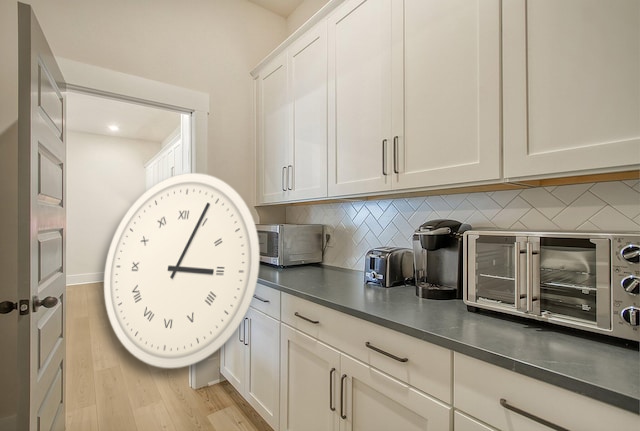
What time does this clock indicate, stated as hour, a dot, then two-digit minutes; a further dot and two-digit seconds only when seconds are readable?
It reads 3.04
